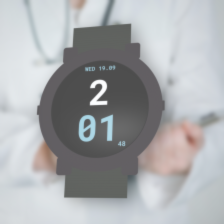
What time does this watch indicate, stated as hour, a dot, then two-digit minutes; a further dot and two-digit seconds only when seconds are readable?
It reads 2.01
